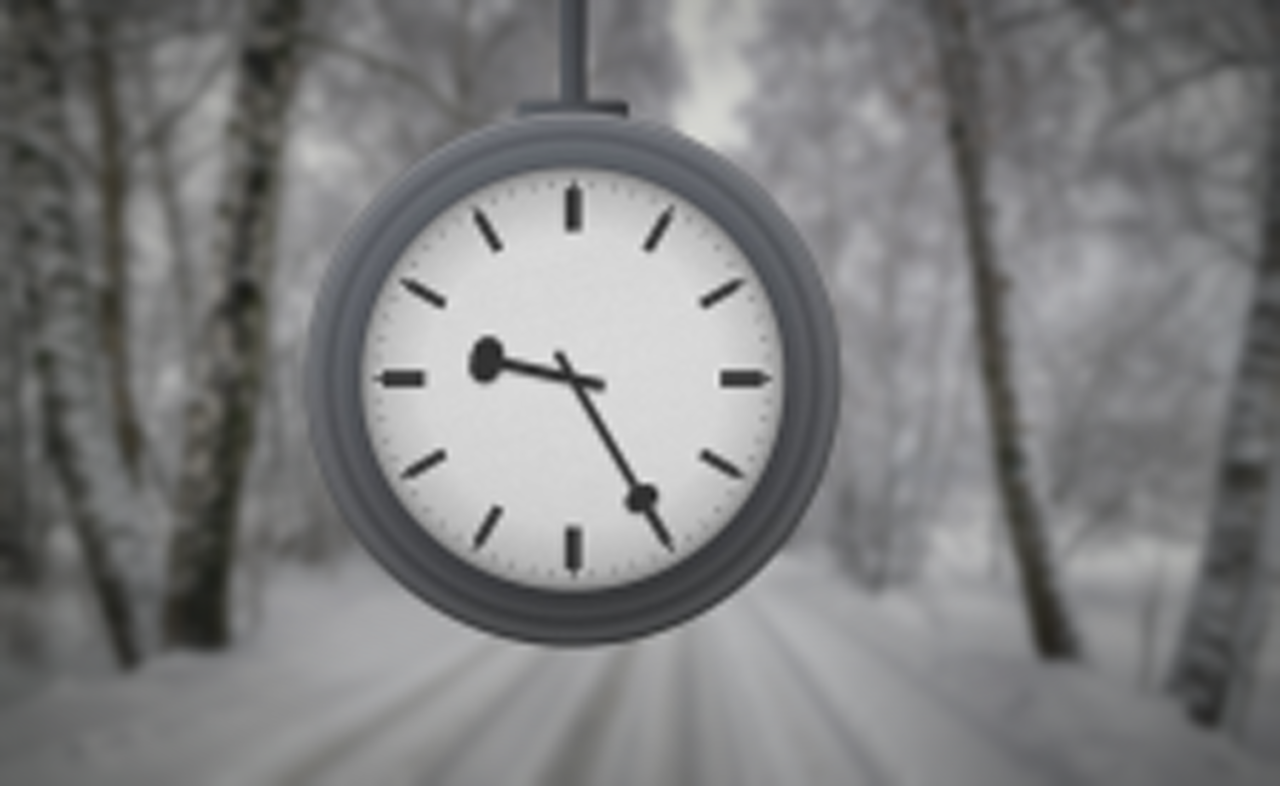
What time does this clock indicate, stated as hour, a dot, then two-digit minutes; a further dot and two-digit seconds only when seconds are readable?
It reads 9.25
